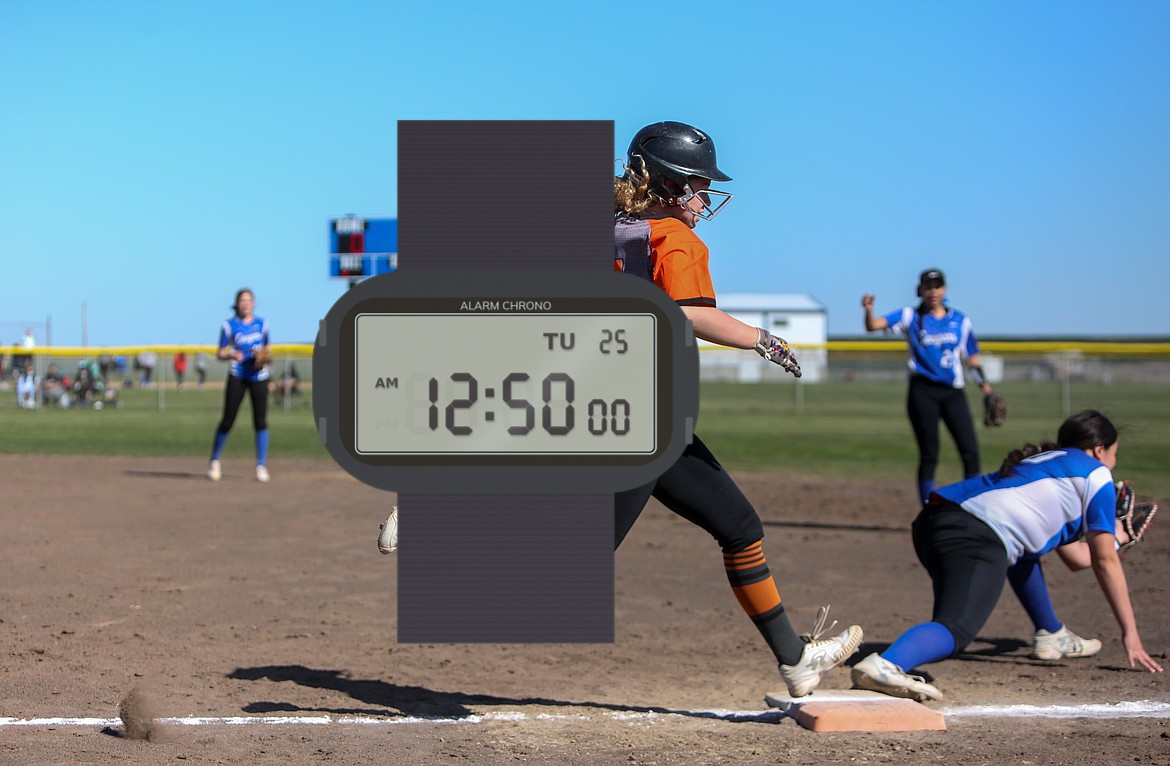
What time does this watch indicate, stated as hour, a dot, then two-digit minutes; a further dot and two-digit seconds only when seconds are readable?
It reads 12.50.00
